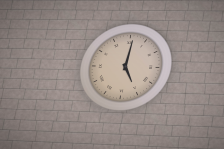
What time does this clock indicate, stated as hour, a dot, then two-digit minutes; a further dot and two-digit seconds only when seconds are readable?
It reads 5.01
